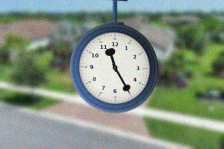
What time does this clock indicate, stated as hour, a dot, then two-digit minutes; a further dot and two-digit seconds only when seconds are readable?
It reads 11.25
